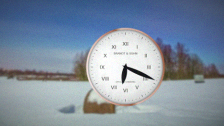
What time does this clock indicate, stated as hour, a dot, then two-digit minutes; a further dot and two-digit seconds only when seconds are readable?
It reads 6.19
